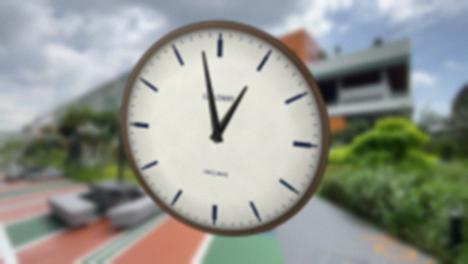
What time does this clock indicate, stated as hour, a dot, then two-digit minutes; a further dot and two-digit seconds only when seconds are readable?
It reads 12.58
